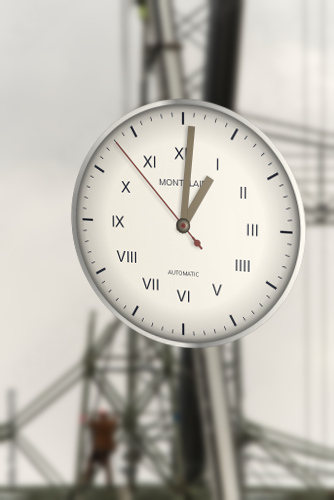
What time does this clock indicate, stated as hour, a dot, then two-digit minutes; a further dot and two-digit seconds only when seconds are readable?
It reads 1.00.53
